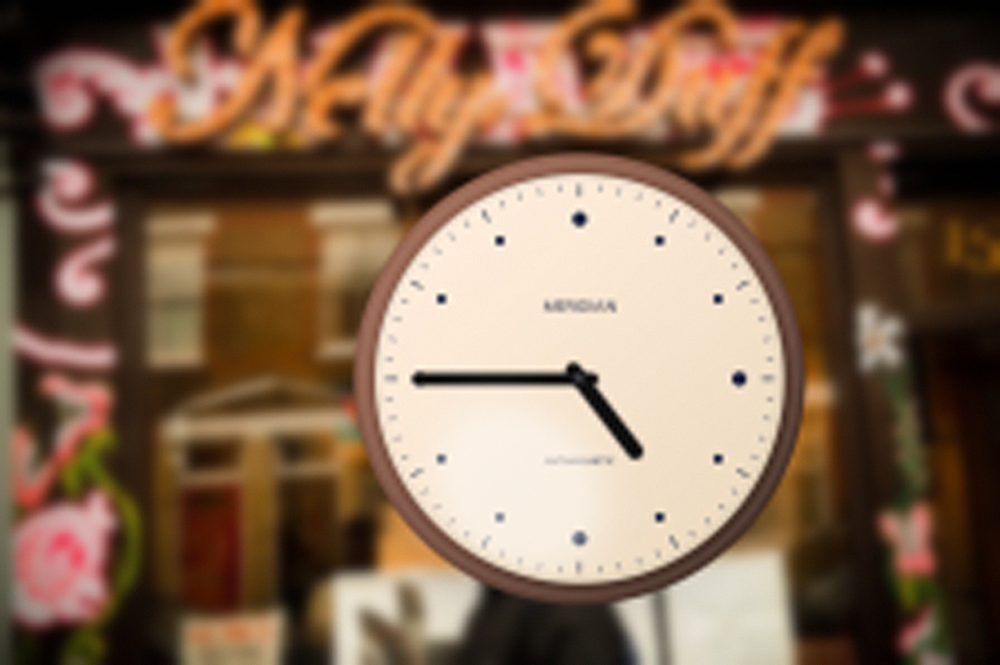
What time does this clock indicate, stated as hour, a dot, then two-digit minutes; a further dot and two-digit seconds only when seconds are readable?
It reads 4.45
